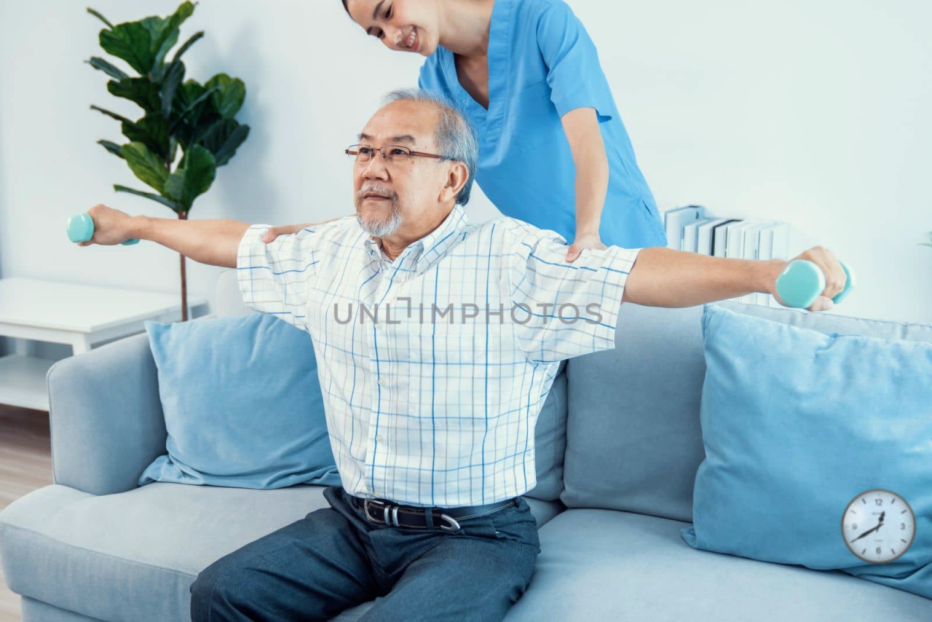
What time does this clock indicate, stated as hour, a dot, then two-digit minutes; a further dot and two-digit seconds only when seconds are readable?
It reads 12.40
